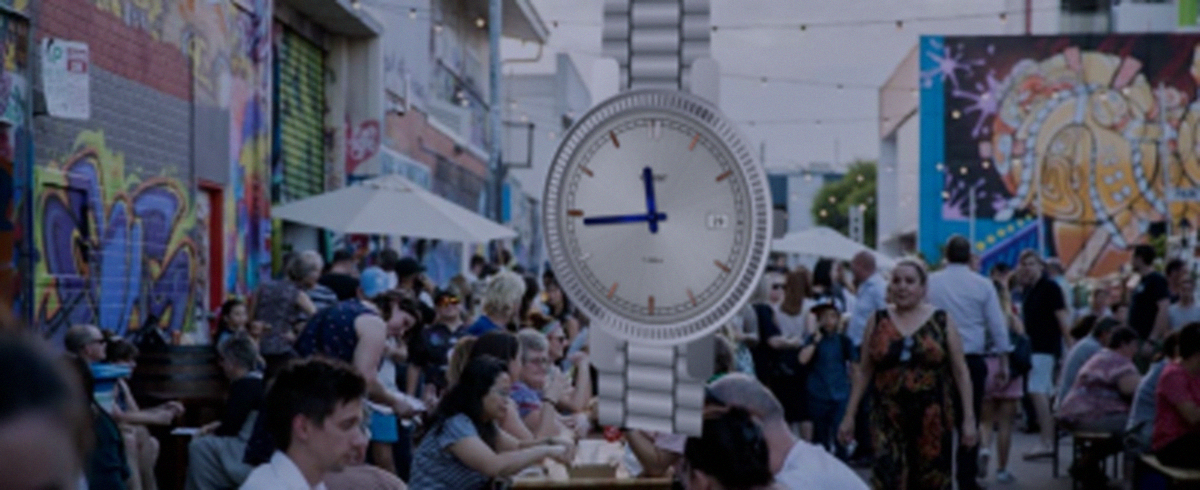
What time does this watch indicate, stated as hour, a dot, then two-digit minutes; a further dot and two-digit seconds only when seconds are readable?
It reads 11.44
